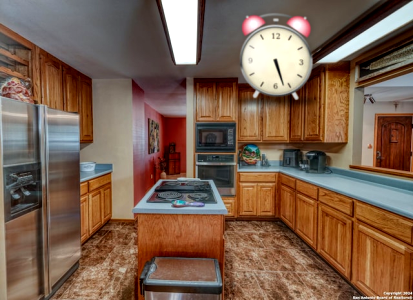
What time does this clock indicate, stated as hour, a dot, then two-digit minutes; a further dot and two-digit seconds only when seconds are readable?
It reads 5.27
